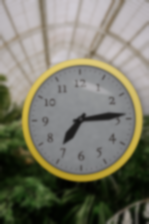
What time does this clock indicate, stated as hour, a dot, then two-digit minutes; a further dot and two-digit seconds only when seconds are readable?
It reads 7.14
